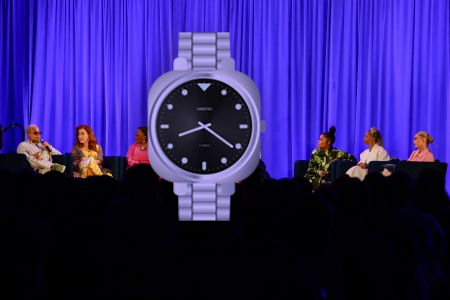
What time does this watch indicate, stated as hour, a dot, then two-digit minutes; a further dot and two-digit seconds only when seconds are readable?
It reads 8.21
